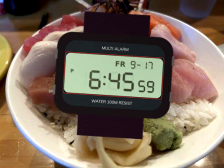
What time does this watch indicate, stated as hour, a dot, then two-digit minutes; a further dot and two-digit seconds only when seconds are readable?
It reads 6.45.59
